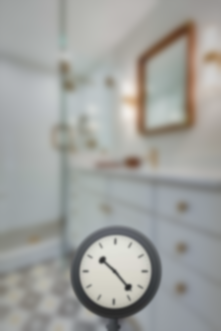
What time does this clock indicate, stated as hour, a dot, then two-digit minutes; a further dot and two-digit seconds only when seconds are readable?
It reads 10.23
